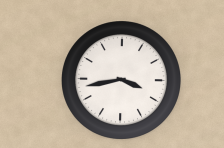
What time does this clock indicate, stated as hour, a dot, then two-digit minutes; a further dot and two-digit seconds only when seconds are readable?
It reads 3.43
